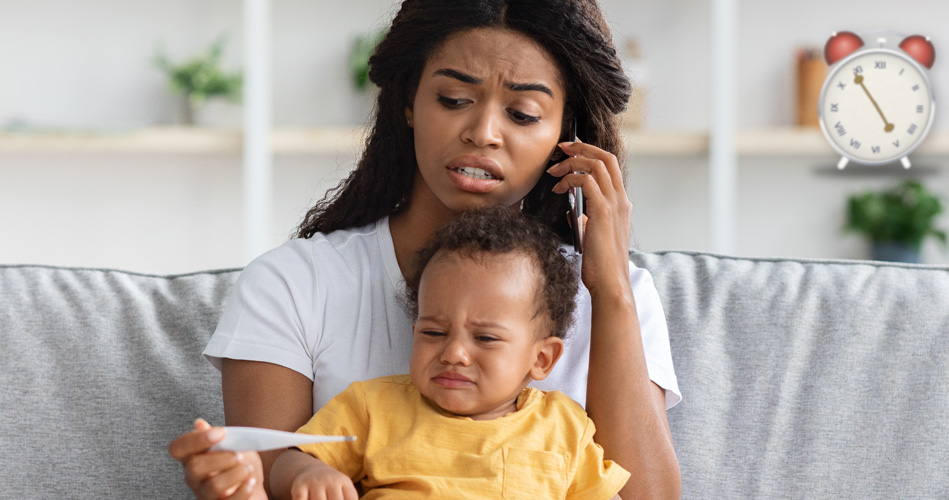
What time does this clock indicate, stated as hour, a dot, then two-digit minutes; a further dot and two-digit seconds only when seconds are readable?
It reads 4.54
